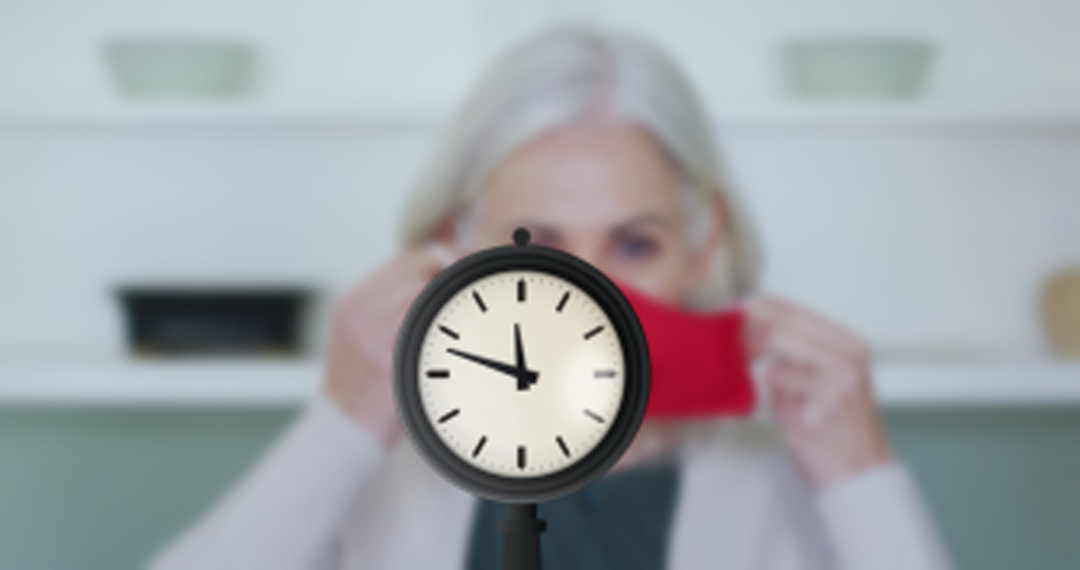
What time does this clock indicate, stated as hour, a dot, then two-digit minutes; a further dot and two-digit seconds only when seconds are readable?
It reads 11.48
